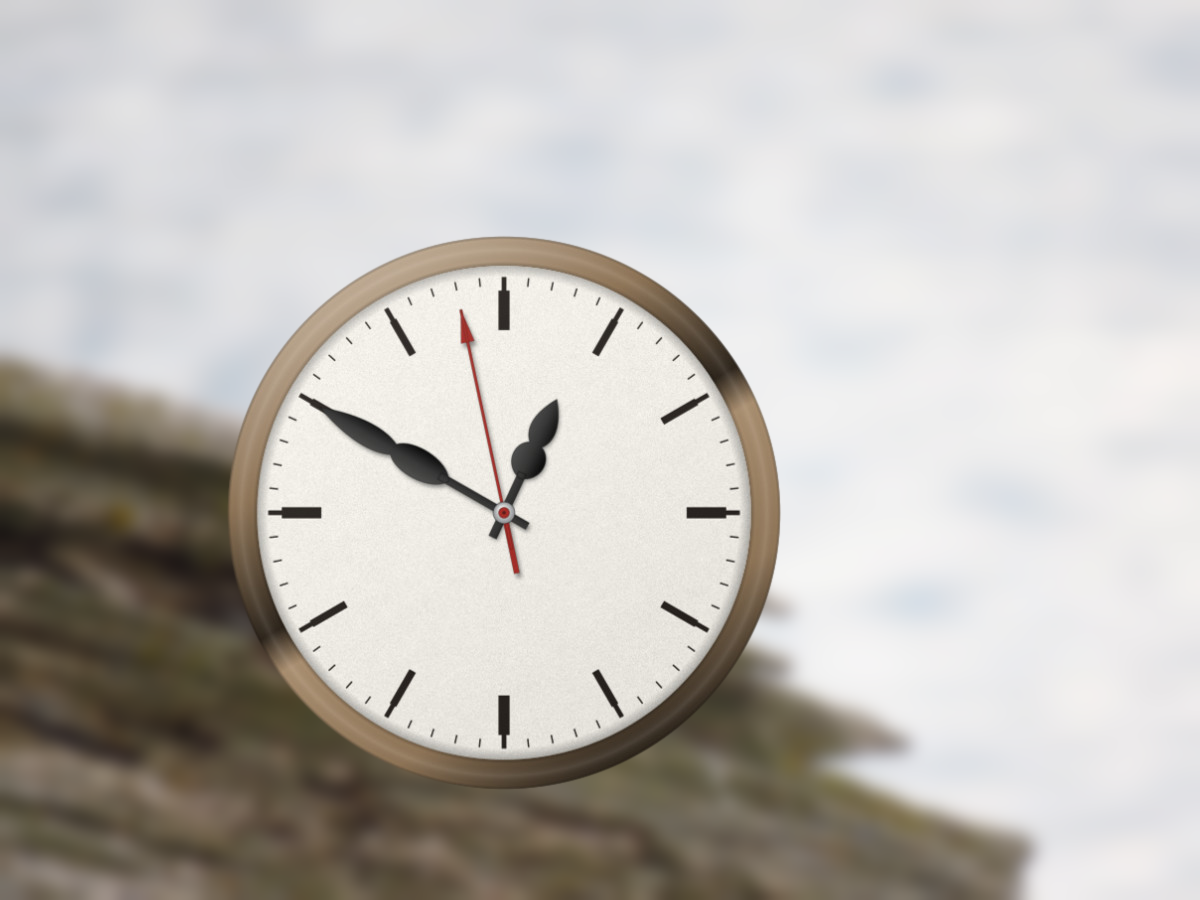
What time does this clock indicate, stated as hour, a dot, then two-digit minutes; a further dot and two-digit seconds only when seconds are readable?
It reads 12.49.58
